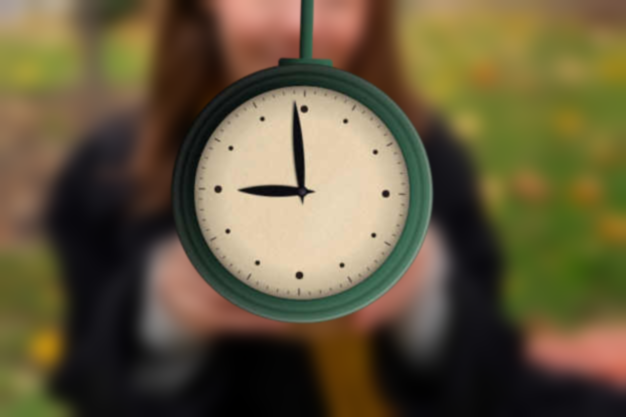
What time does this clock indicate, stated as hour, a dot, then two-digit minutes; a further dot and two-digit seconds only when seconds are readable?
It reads 8.59
